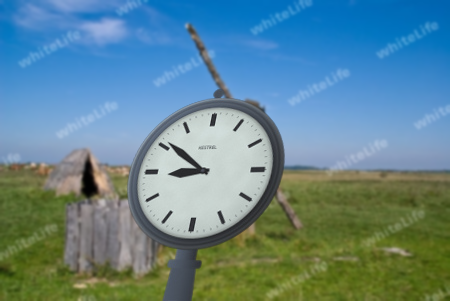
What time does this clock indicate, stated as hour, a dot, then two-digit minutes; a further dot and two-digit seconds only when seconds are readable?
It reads 8.51
